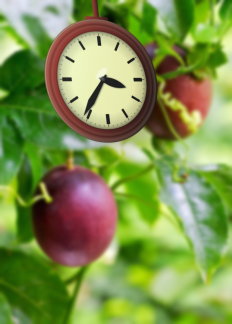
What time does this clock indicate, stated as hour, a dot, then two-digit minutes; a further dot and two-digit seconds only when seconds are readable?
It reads 3.36
